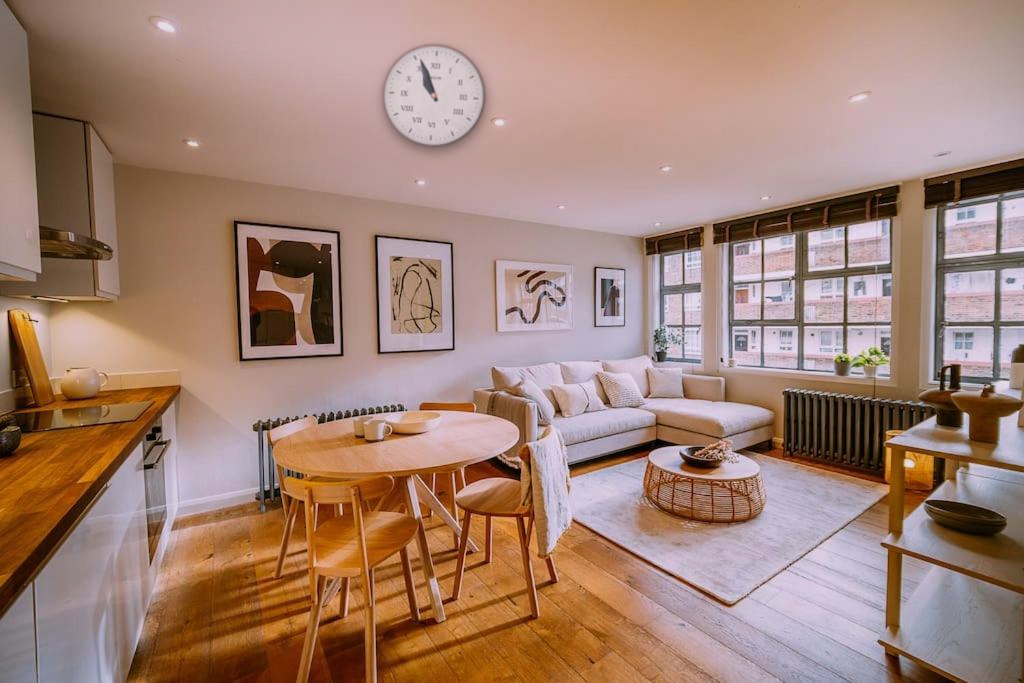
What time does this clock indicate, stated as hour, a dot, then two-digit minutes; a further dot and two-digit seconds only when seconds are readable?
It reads 10.56
